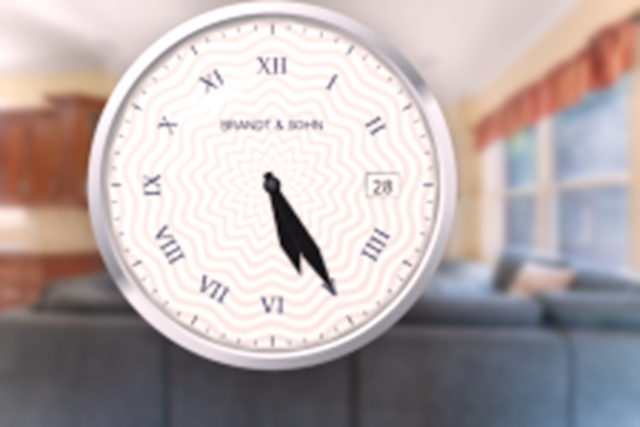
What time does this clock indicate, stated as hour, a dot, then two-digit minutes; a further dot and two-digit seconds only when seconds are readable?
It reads 5.25
